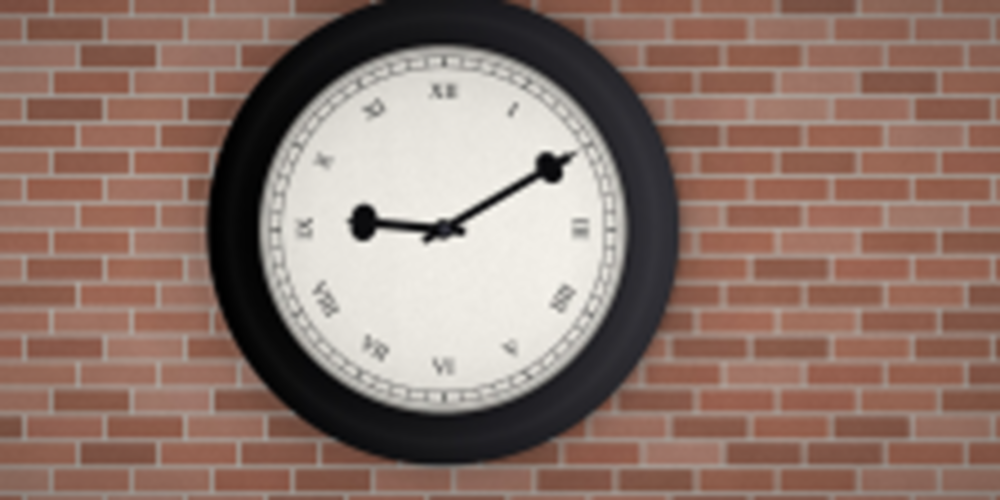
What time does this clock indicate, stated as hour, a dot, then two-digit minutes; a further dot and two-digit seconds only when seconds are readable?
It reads 9.10
